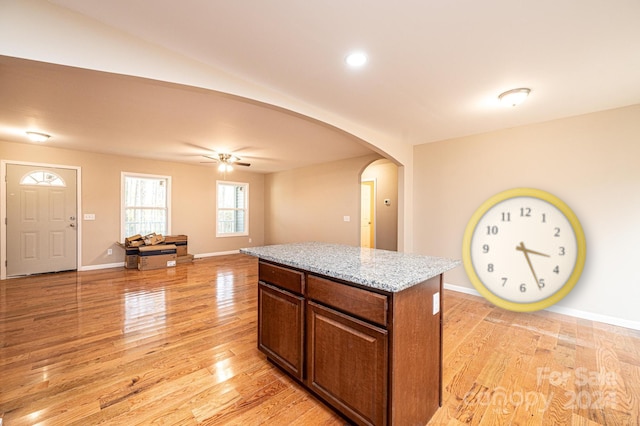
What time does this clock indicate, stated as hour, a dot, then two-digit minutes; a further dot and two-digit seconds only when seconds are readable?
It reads 3.26
